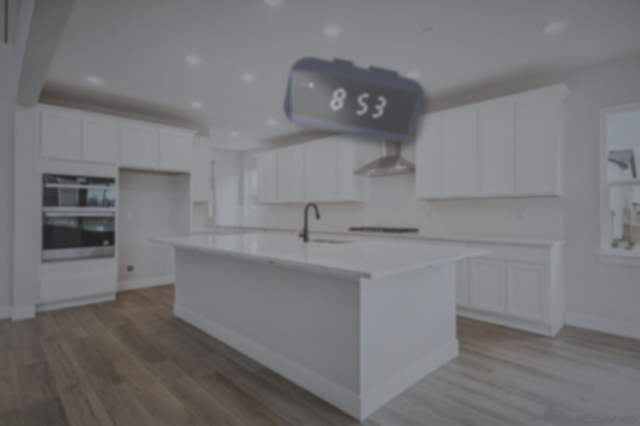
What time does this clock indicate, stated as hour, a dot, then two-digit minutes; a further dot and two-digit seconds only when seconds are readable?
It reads 8.53
